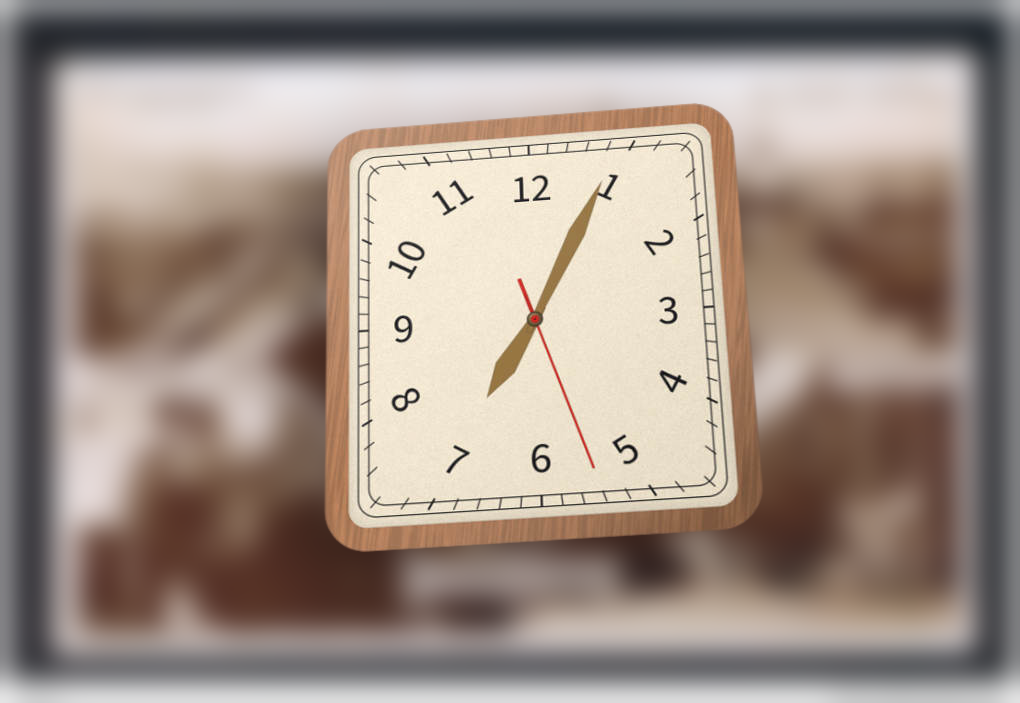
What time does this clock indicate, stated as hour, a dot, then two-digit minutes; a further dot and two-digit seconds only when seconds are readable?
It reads 7.04.27
